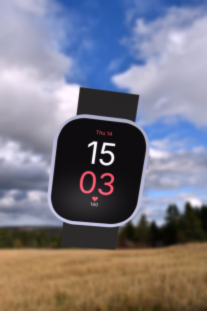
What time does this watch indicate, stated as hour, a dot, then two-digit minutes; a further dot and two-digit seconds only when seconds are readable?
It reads 15.03
